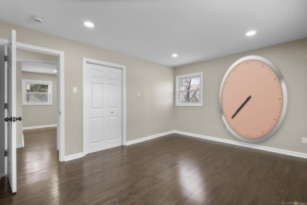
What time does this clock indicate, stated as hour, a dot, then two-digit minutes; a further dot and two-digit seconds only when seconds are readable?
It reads 7.38
